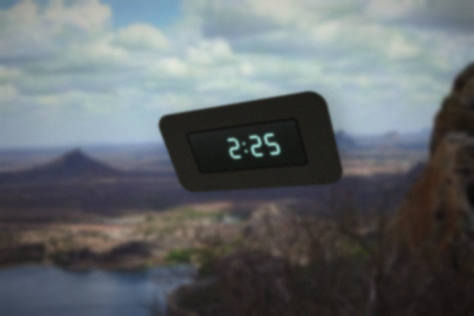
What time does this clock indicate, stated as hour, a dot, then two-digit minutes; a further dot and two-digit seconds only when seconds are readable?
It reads 2.25
